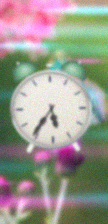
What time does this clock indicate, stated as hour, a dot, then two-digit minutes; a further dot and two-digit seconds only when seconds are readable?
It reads 5.36
